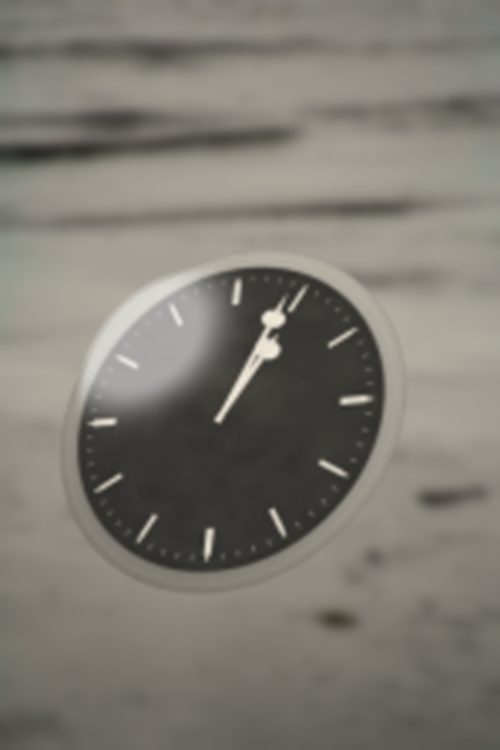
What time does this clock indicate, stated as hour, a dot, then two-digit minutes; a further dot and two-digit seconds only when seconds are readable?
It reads 1.04
